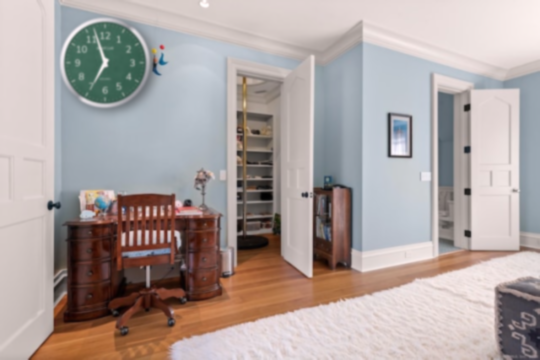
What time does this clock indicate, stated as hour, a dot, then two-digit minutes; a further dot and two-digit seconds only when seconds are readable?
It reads 6.57
